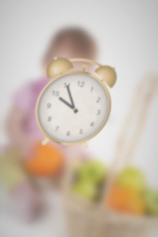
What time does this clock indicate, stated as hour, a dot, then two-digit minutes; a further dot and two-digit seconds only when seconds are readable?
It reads 9.55
